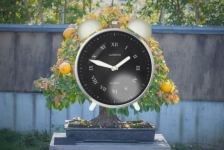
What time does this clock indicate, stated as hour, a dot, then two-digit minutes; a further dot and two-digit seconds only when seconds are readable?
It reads 1.48
